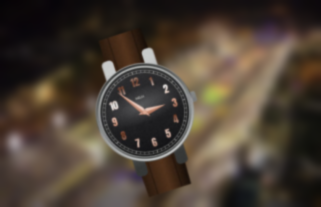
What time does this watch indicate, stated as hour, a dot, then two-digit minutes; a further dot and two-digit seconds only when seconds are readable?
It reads 2.54
